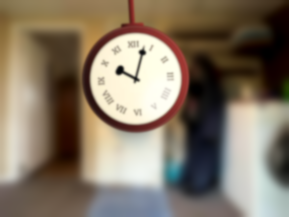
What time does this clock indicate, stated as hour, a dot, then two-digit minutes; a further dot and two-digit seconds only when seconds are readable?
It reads 10.03
